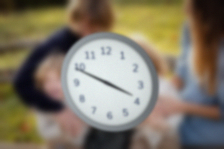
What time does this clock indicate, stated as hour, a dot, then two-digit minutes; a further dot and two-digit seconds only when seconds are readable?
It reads 3.49
